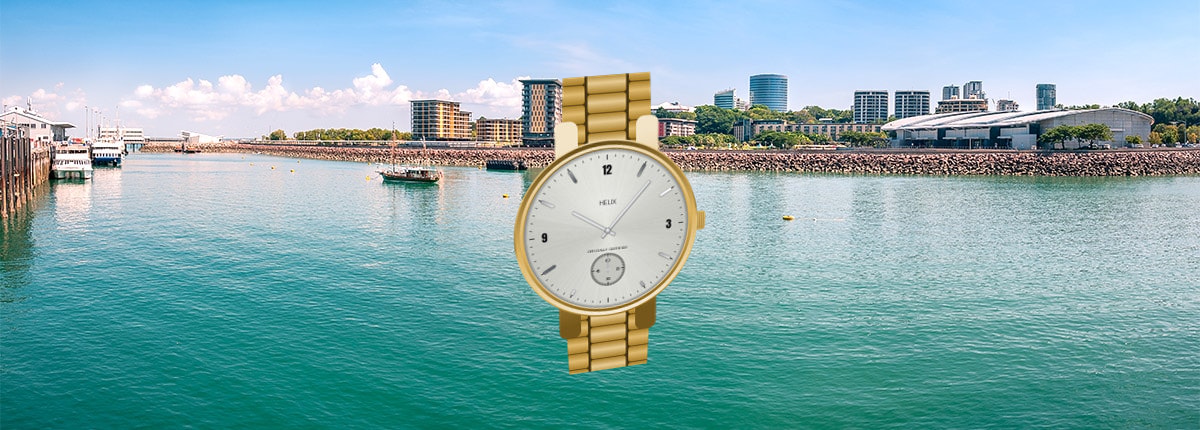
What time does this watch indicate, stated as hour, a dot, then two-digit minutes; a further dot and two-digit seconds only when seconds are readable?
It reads 10.07
